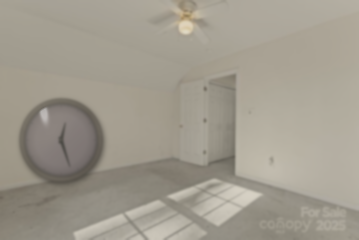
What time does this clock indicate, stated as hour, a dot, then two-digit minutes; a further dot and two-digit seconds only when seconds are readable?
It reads 12.27
